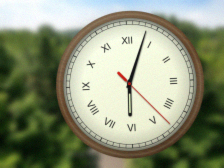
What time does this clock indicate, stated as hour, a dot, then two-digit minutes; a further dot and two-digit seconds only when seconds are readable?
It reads 6.03.23
